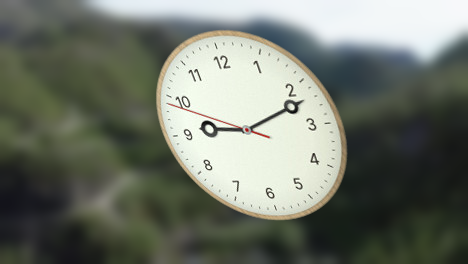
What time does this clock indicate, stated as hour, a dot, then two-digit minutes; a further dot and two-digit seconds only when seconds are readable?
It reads 9.11.49
